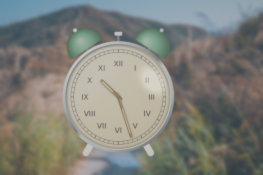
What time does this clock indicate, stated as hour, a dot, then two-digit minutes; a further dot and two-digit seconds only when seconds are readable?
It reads 10.27
